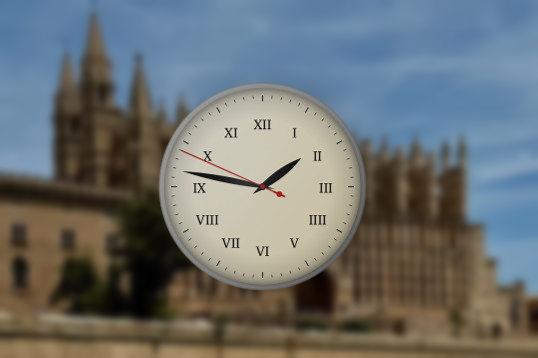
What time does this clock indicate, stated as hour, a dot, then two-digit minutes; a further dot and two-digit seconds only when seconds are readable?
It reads 1.46.49
